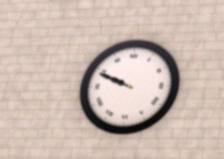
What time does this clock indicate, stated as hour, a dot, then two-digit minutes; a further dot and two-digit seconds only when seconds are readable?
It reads 9.49
